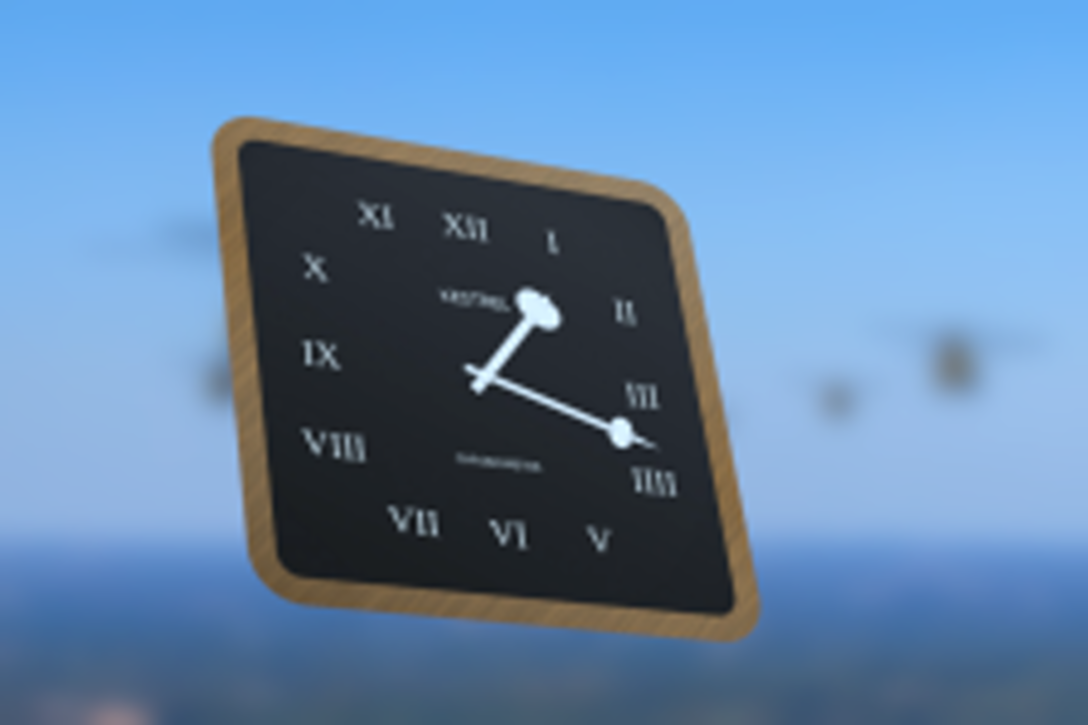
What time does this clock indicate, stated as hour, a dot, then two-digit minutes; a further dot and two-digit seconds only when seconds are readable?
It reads 1.18
